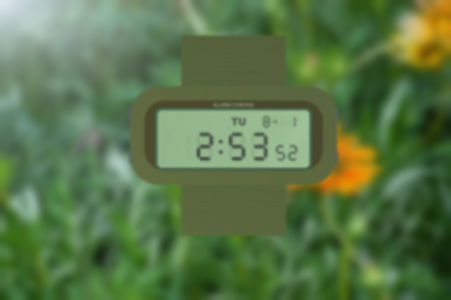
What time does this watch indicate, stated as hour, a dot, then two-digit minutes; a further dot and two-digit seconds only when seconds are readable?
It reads 2.53.52
